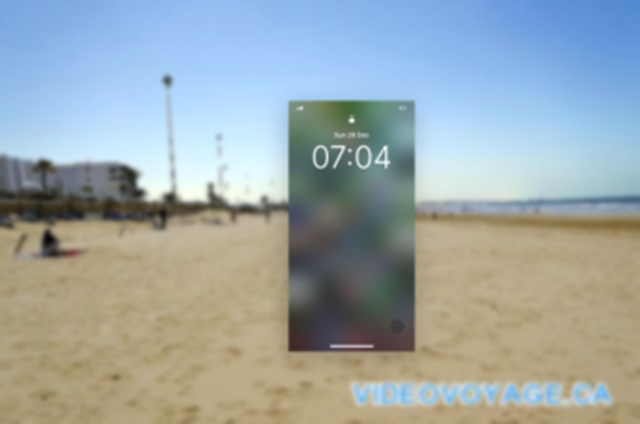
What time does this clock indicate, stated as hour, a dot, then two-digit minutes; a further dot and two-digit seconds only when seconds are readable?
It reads 7.04
